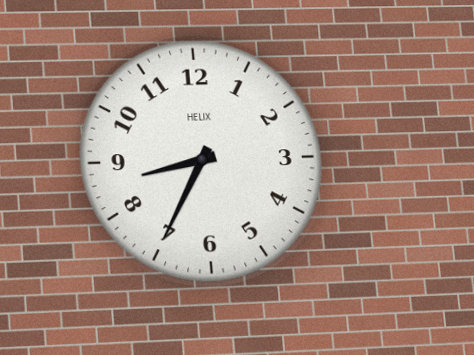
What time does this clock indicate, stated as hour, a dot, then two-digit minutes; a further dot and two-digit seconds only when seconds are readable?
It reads 8.35
